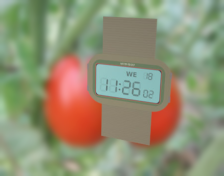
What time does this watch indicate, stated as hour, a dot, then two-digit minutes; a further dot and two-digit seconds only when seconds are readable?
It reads 11.26.02
